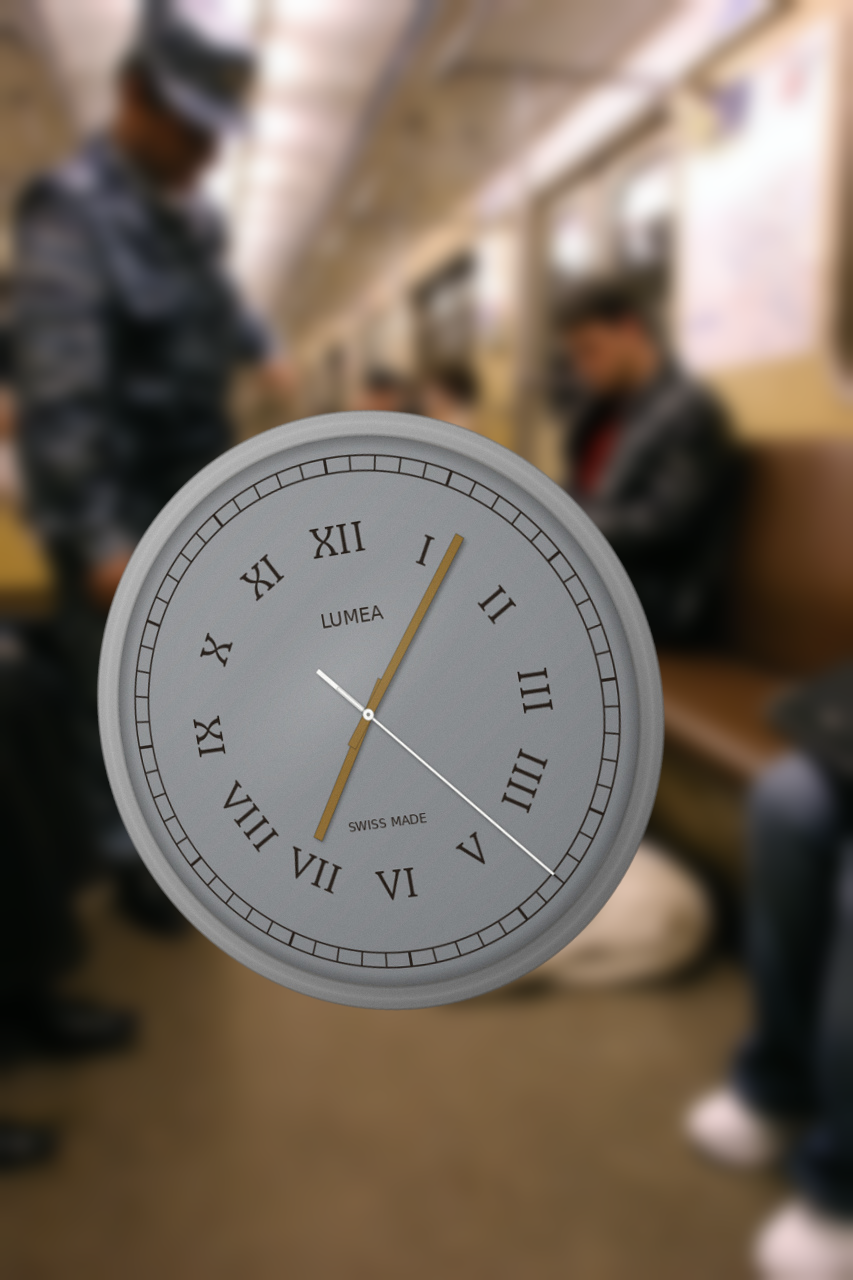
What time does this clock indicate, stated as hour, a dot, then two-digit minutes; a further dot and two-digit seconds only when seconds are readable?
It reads 7.06.23
